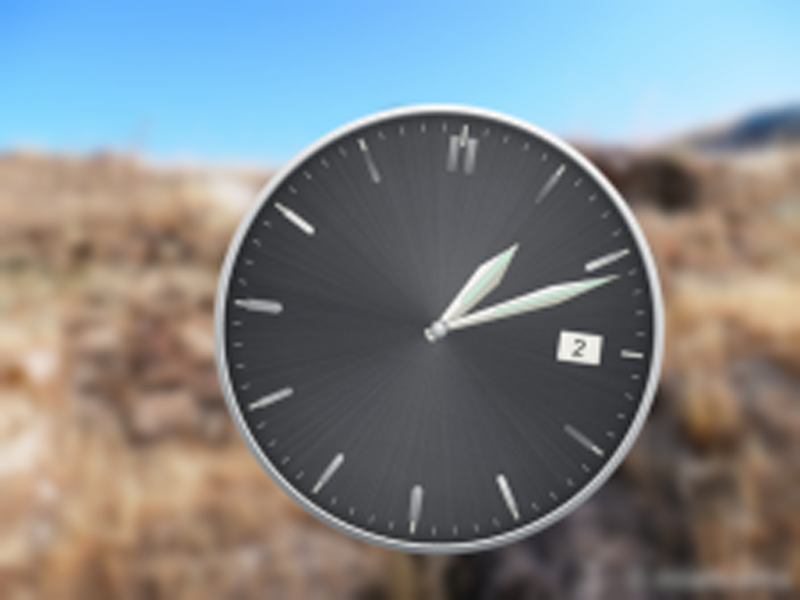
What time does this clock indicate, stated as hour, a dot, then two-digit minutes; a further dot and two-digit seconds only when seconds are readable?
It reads 1.11
